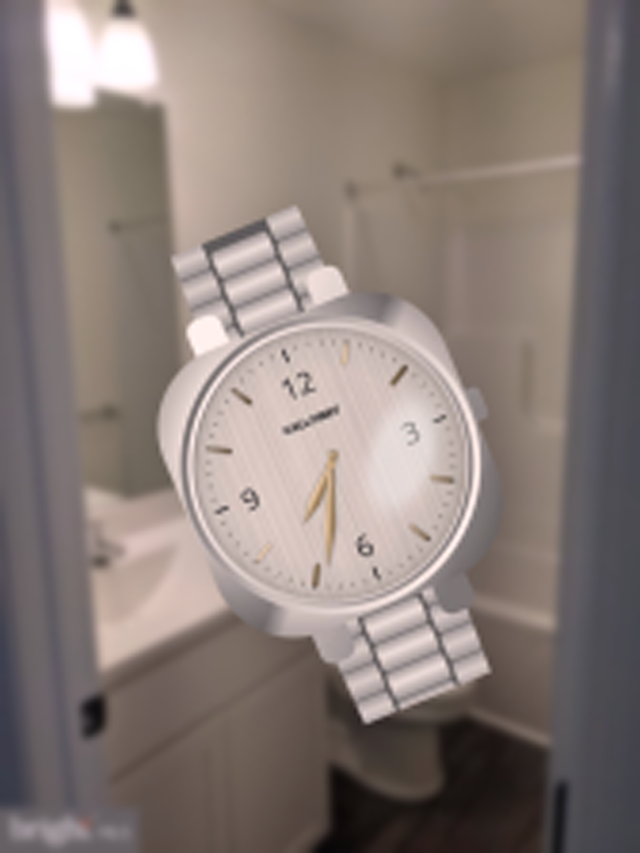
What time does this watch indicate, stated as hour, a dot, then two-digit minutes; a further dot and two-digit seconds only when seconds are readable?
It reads 7.34
